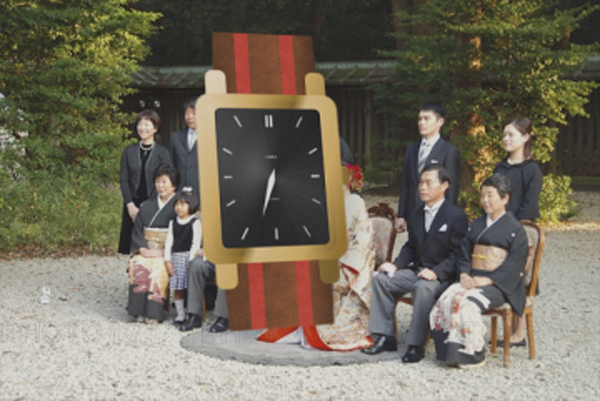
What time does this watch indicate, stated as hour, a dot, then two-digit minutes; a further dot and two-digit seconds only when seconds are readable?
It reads 6.33
